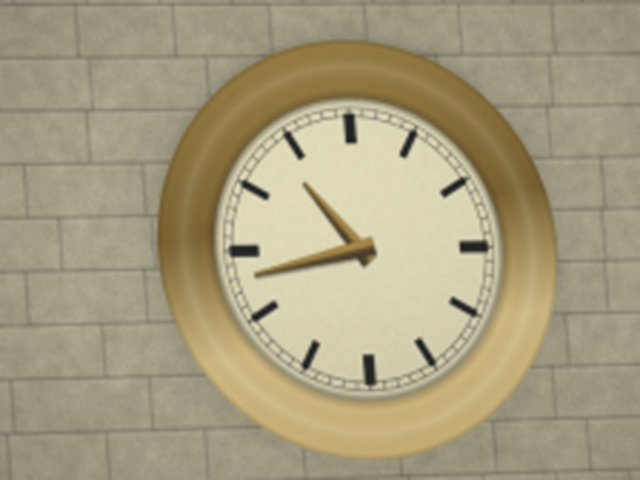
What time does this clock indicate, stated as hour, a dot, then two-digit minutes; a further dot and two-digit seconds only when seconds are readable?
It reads 10.43
